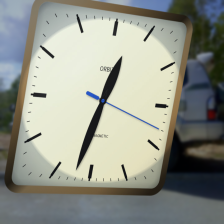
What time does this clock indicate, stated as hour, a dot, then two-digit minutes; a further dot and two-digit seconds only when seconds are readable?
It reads 12.32.18
